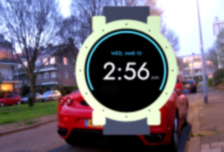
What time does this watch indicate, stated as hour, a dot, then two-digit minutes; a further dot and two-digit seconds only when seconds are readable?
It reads 2.56
